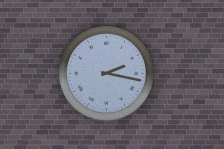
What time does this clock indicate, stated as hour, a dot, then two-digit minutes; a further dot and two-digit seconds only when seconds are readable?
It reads 2.17
